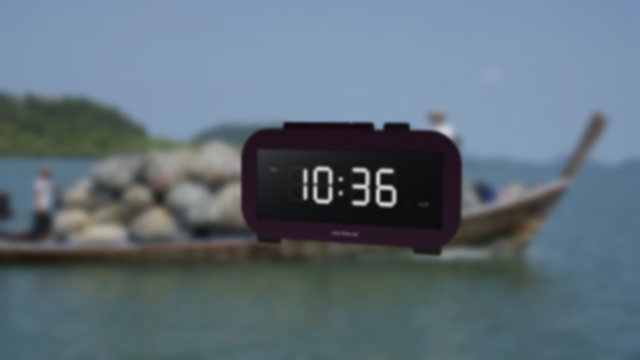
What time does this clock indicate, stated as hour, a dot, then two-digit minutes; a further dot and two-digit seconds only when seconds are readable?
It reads 10.36
